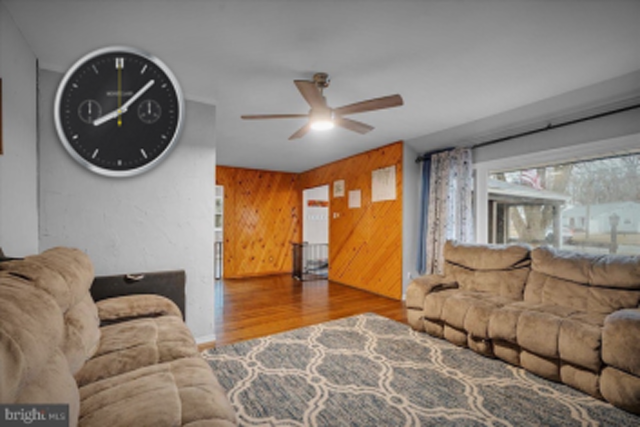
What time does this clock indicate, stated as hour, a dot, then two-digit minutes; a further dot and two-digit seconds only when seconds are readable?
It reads 8.08
